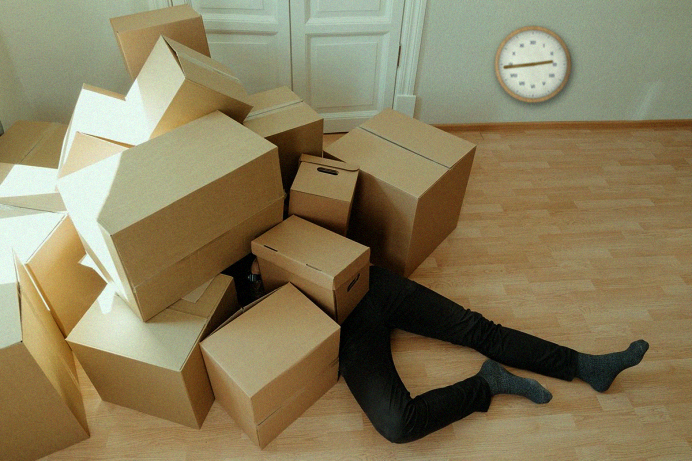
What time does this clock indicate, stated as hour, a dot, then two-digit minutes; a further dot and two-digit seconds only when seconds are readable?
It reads 2.44
